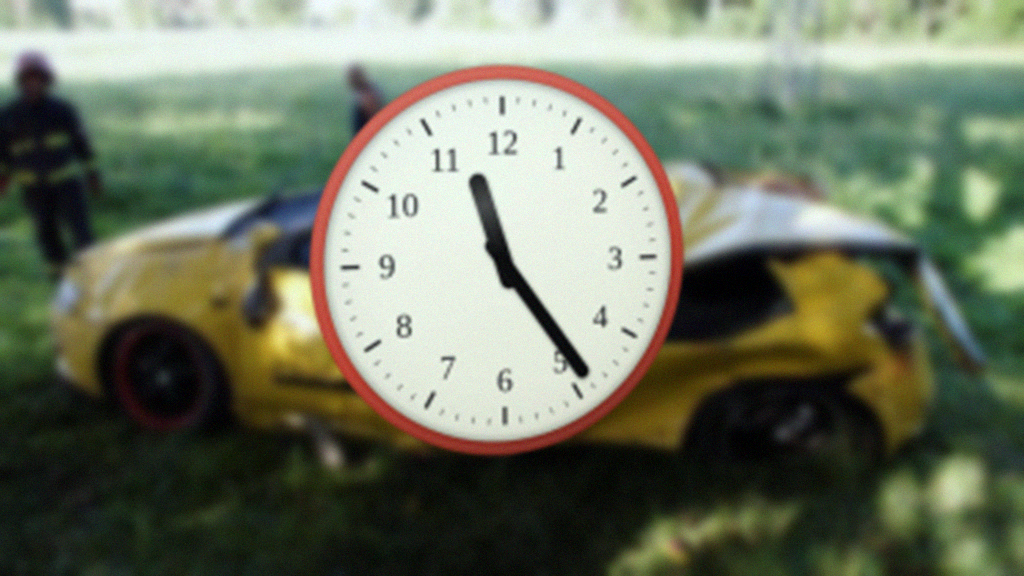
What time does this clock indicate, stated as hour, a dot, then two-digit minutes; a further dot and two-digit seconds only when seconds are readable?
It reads 11.24
